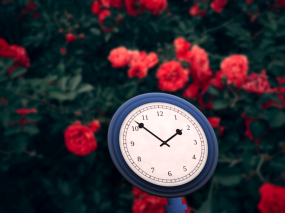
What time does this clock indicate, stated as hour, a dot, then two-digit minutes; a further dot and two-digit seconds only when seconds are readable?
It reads 1.52
